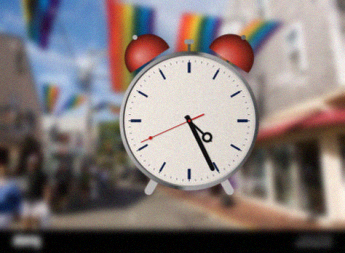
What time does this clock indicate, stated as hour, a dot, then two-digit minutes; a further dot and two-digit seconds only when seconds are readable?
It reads 4.25.41
